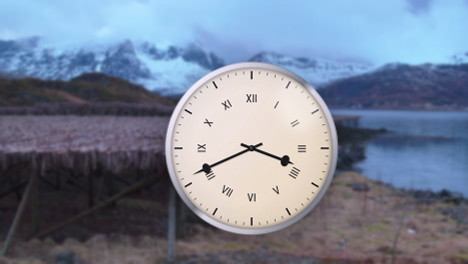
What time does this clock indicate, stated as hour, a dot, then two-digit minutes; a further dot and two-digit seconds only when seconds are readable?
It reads 3.41
